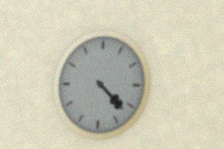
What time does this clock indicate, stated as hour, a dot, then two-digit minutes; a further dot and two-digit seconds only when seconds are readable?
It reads 4.22
